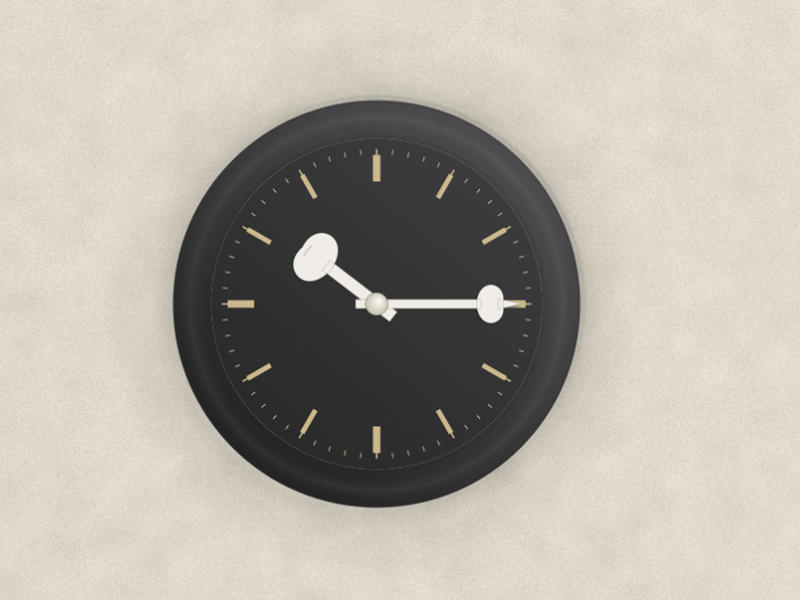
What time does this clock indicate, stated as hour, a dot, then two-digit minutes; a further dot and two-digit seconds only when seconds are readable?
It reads 10.15
